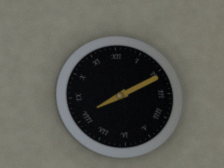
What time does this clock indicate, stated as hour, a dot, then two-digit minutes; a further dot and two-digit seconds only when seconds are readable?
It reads 8.11
